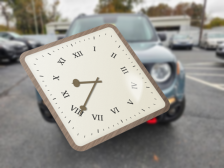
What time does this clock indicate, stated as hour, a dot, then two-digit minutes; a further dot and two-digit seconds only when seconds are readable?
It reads 9.39
